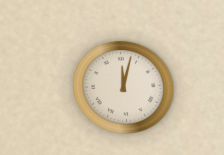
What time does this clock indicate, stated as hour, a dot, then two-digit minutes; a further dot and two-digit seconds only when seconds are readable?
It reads 12.03
